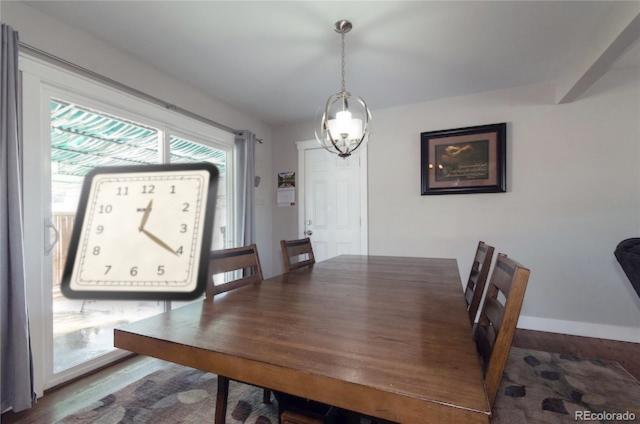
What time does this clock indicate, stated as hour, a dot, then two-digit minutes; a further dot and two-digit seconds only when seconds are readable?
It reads 12.21
